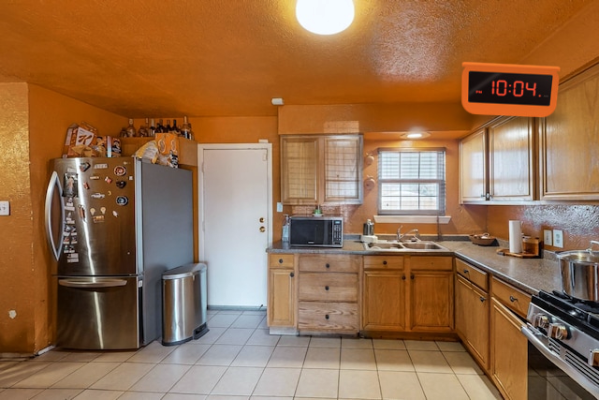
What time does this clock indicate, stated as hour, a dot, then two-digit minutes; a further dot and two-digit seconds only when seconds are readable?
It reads 10.04
